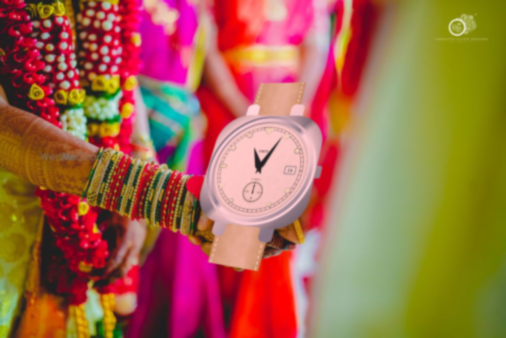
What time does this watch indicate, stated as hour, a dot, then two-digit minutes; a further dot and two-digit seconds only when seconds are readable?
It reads 11.04
